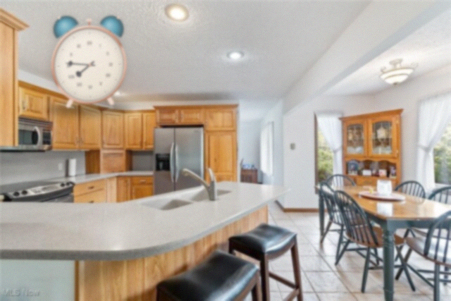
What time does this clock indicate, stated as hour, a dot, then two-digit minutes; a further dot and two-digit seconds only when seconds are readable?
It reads 7.46
